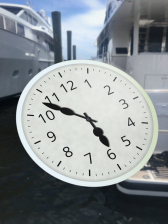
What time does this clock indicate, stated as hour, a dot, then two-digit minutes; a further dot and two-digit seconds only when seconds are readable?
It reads 5.53
